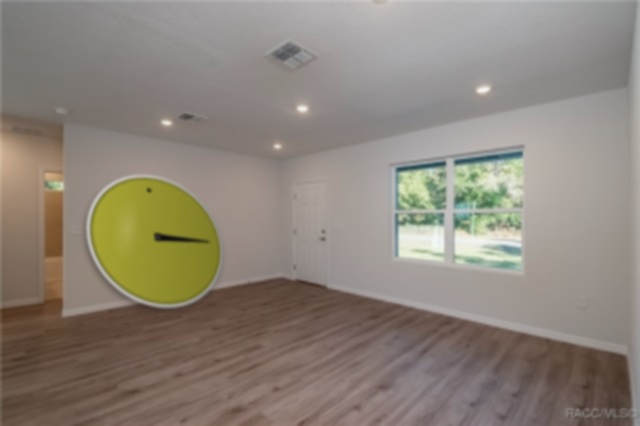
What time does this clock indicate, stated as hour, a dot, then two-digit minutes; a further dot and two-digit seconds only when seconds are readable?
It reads 3.16
